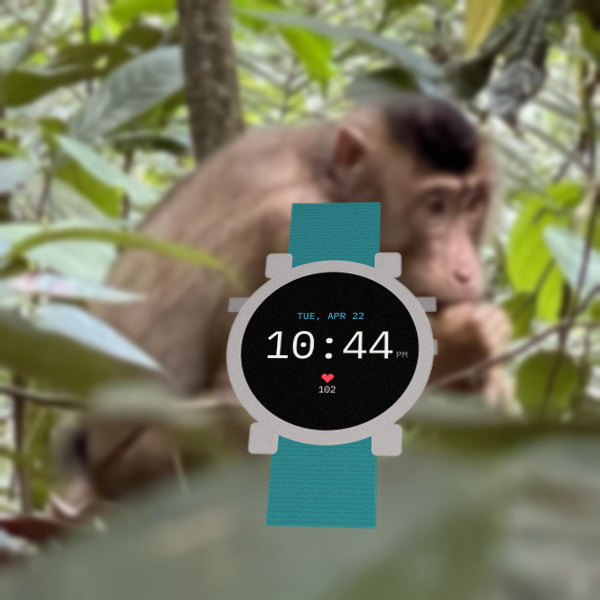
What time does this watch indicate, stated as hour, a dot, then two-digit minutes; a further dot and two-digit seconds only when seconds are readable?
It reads 10.44
